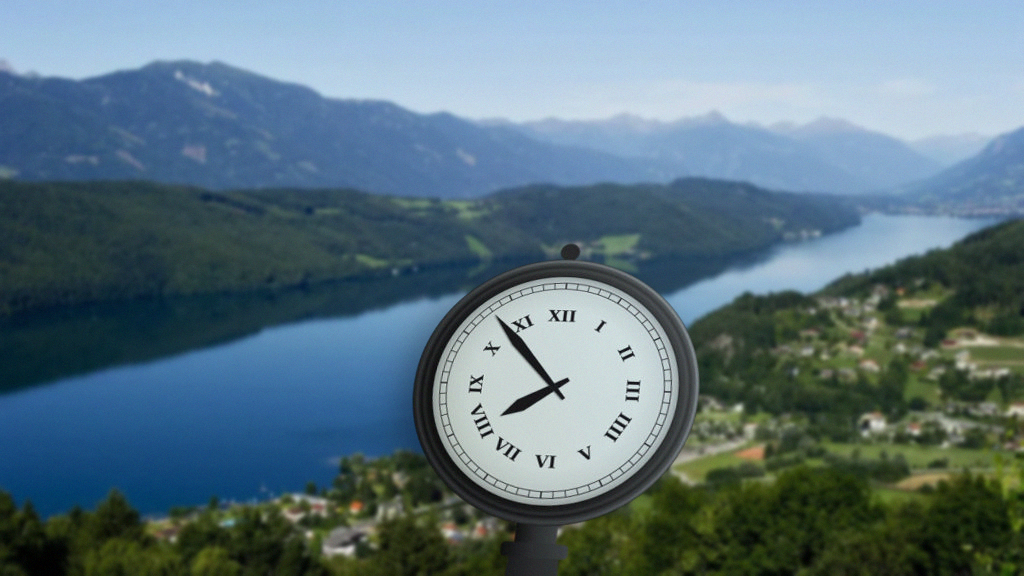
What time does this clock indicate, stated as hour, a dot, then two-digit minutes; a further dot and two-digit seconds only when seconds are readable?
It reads 7.53
